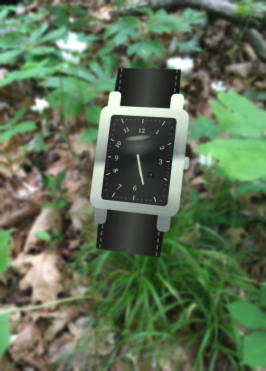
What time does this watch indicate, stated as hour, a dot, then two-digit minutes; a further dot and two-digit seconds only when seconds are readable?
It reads 5.27
